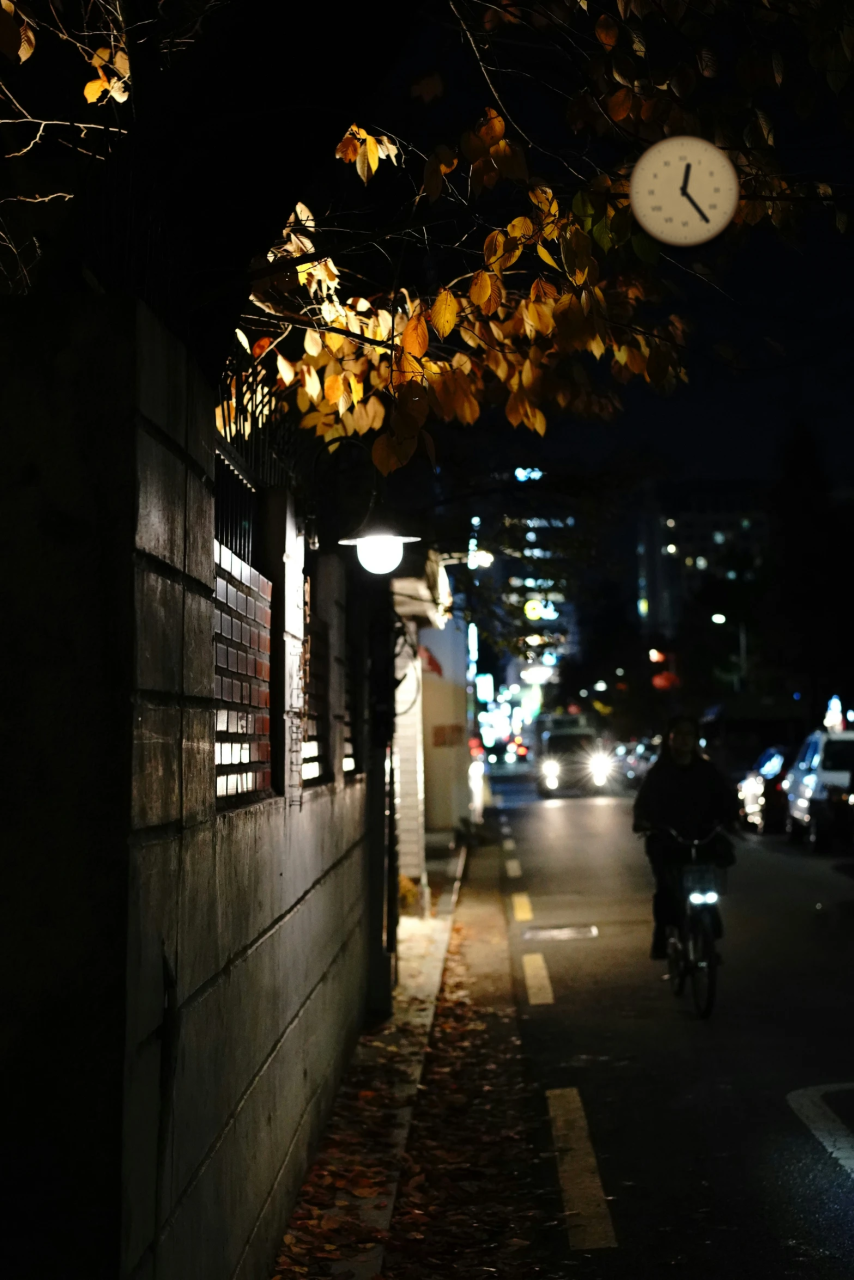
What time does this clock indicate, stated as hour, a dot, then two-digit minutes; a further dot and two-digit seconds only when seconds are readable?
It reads 12.24
